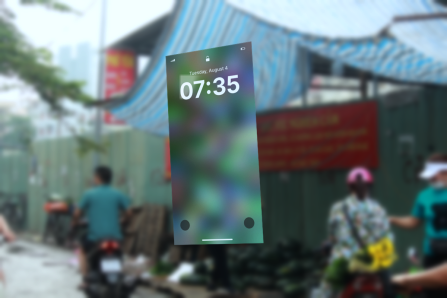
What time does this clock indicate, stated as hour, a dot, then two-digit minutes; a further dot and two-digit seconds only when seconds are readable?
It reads 7.35
